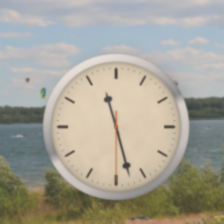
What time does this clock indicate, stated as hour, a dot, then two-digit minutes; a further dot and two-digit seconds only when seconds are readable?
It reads 11.27.30
